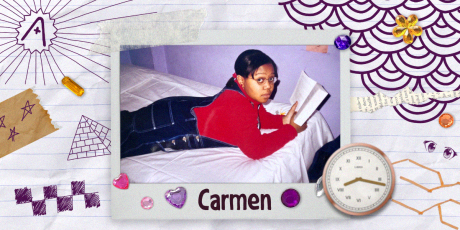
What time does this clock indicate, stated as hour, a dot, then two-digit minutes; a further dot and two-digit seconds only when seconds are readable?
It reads 8.17
